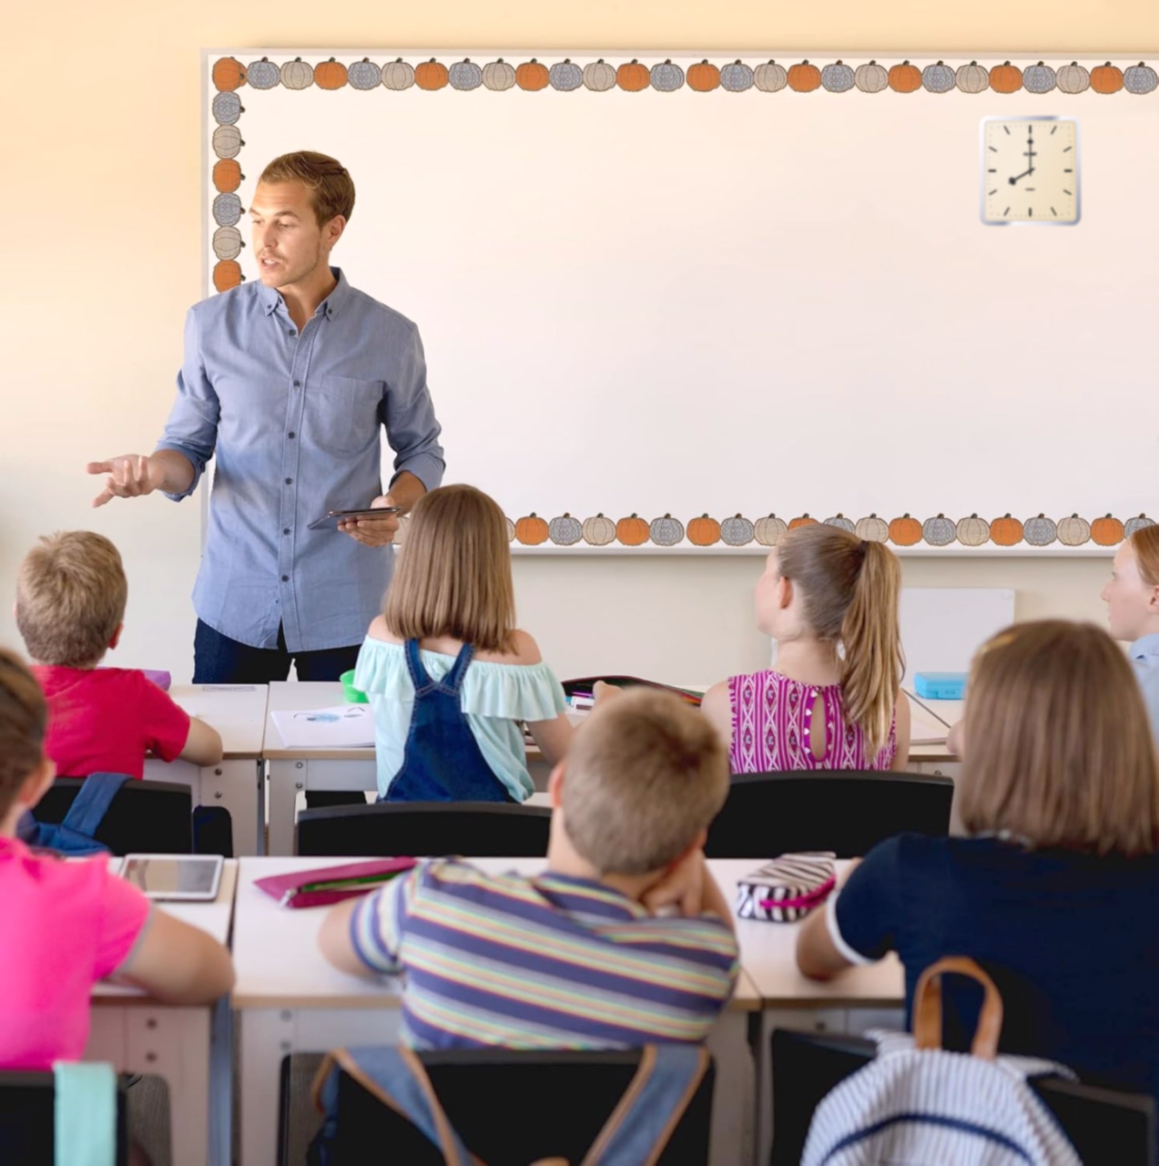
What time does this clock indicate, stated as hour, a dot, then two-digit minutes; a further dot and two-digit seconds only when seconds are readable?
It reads 8.00
